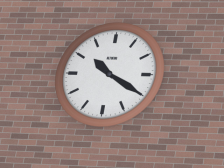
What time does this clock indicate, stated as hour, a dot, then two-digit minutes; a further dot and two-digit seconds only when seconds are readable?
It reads 10.20
